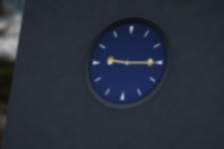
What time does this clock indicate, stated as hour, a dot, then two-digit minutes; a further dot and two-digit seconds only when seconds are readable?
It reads 9.15
